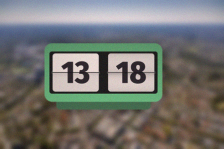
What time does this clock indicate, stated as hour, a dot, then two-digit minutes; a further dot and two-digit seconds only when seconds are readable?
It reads 13.18
